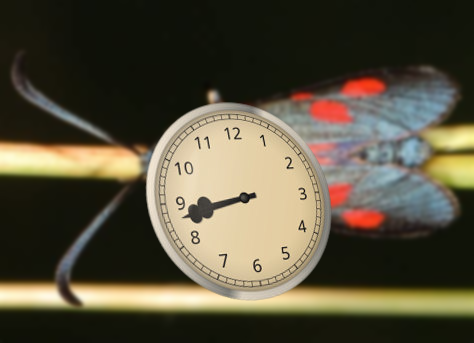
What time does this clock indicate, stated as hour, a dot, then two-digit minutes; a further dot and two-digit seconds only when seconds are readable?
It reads 8.43
